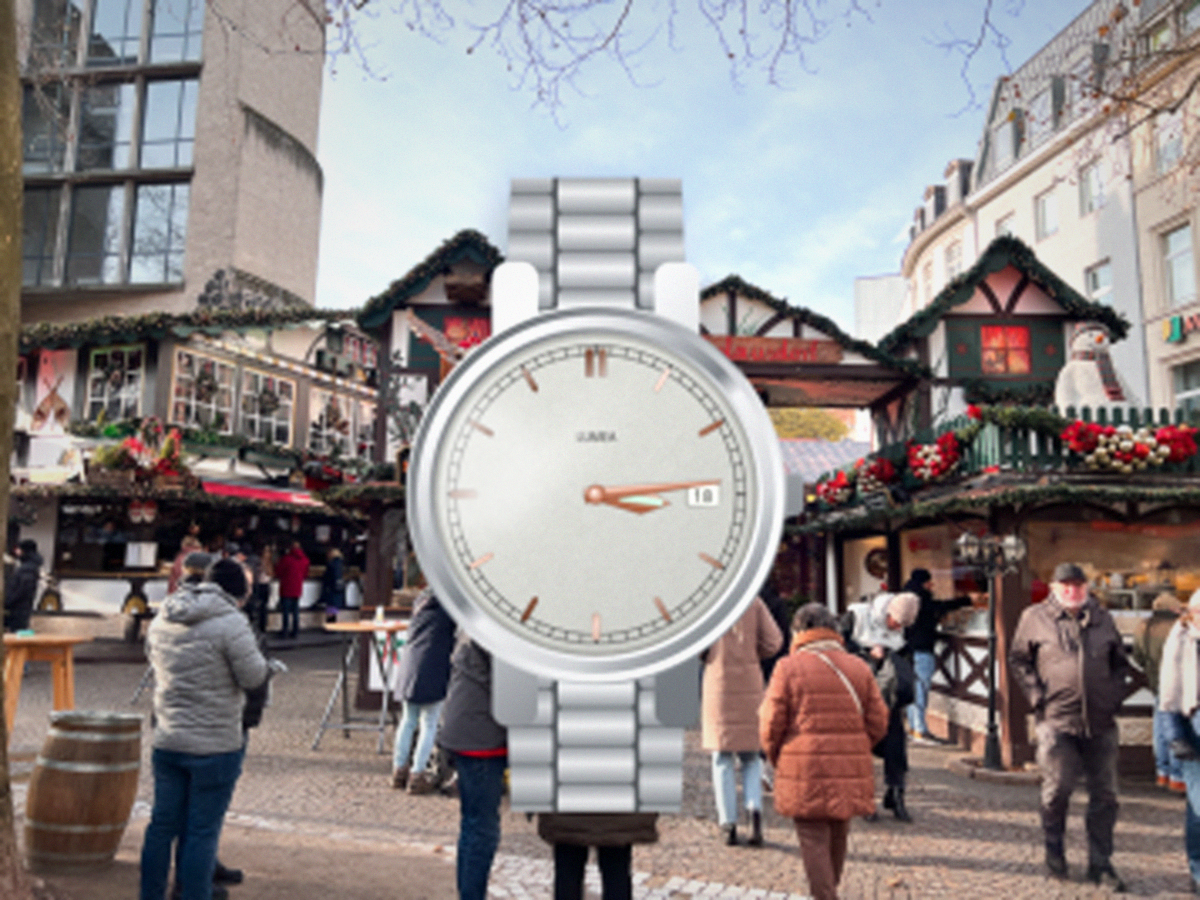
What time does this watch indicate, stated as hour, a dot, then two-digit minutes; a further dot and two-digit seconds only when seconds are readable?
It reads 3.14
